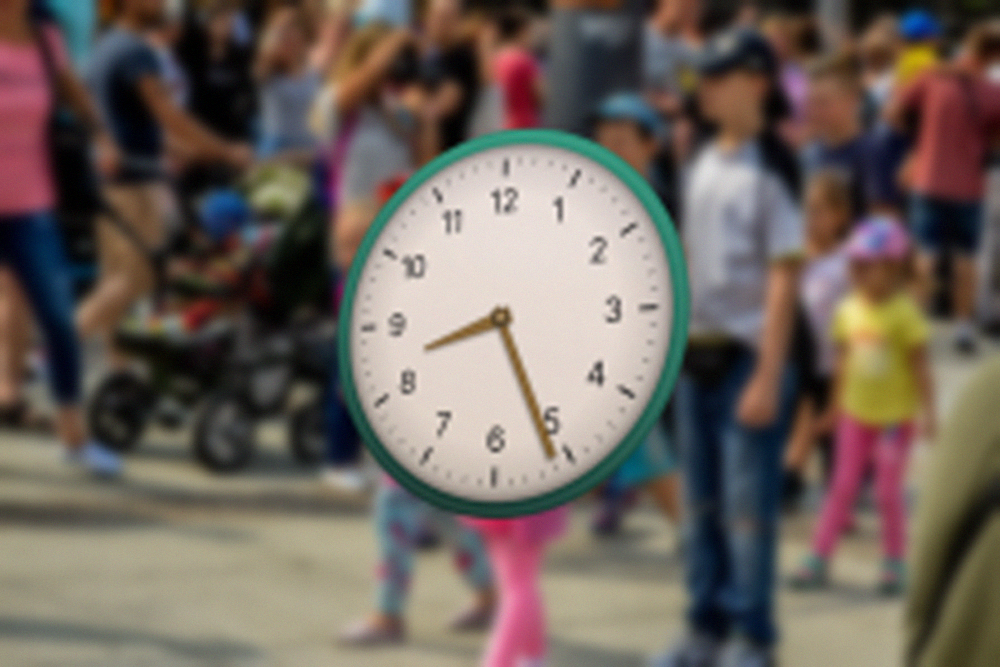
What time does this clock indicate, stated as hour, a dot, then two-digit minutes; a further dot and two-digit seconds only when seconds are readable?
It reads 8.26
